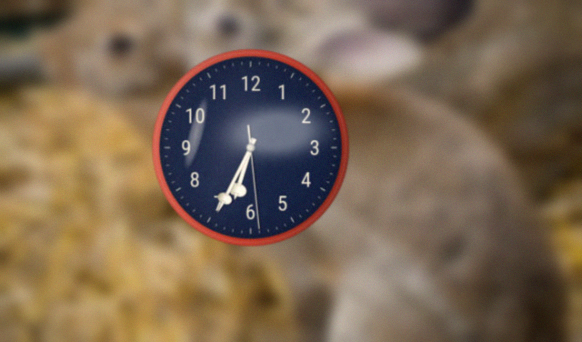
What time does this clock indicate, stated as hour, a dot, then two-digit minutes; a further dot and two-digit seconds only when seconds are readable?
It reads 6.34.29
